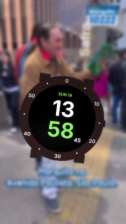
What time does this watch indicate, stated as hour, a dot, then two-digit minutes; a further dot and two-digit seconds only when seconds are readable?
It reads 13.58
